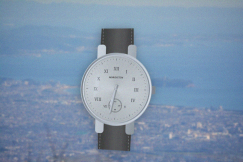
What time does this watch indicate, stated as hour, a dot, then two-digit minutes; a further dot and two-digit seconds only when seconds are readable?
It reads 6.32
